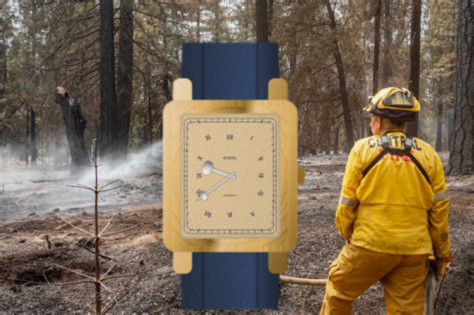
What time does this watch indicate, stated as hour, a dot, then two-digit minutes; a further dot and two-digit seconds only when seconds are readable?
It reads 9.39
